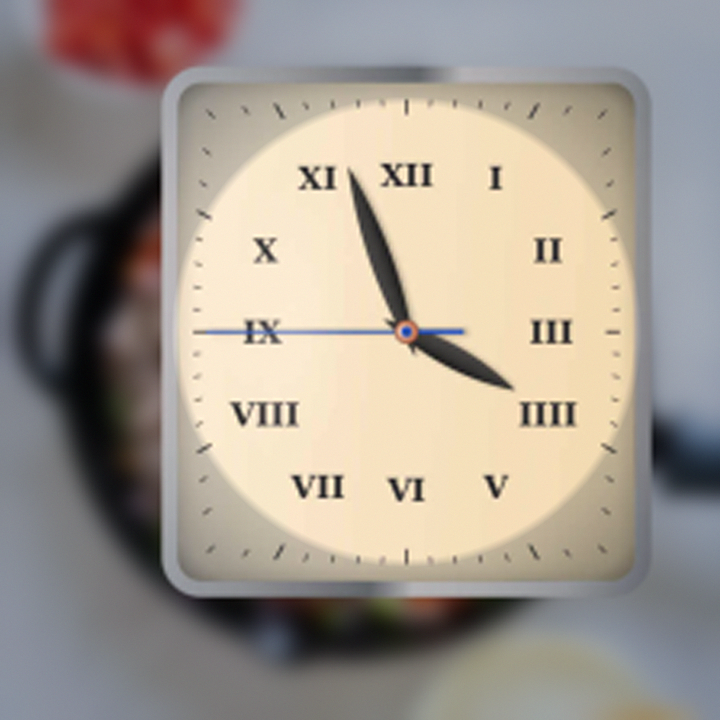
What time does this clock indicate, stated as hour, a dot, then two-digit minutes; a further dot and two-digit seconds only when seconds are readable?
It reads 3.56.45
